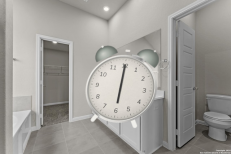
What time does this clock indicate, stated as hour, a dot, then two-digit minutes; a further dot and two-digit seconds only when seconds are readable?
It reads 6.00
